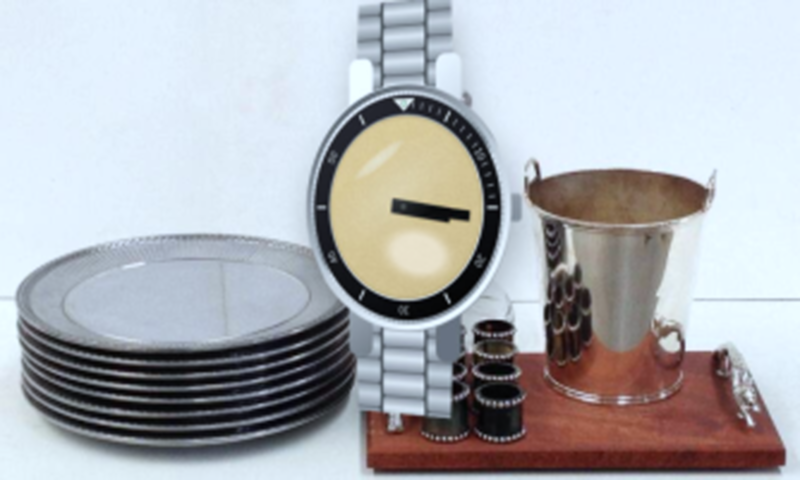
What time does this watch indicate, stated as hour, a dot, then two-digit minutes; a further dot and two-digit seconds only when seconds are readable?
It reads 3.16
